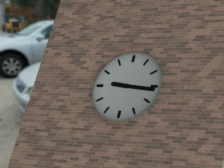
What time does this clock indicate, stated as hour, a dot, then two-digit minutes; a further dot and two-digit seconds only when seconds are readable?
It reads 9.16
